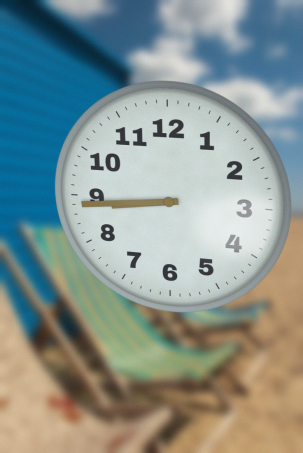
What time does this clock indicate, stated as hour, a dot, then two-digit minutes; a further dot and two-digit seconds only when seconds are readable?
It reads 8.44
